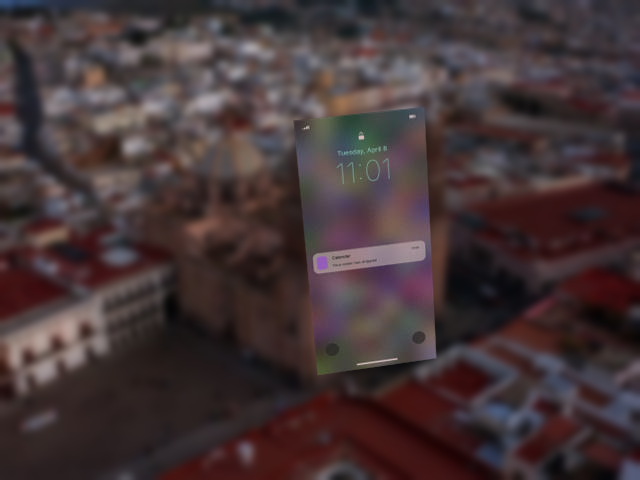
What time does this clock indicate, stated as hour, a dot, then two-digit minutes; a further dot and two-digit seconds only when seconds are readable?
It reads 11.01
